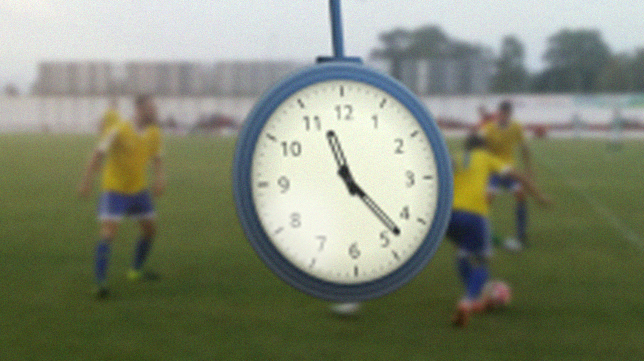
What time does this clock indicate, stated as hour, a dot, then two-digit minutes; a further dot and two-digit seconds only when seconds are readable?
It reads 11.23
